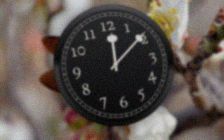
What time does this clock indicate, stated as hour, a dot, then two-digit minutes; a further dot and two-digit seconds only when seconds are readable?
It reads 12.09
